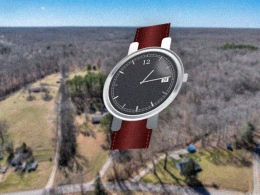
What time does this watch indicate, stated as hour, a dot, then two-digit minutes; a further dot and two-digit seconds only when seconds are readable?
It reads 1.14
